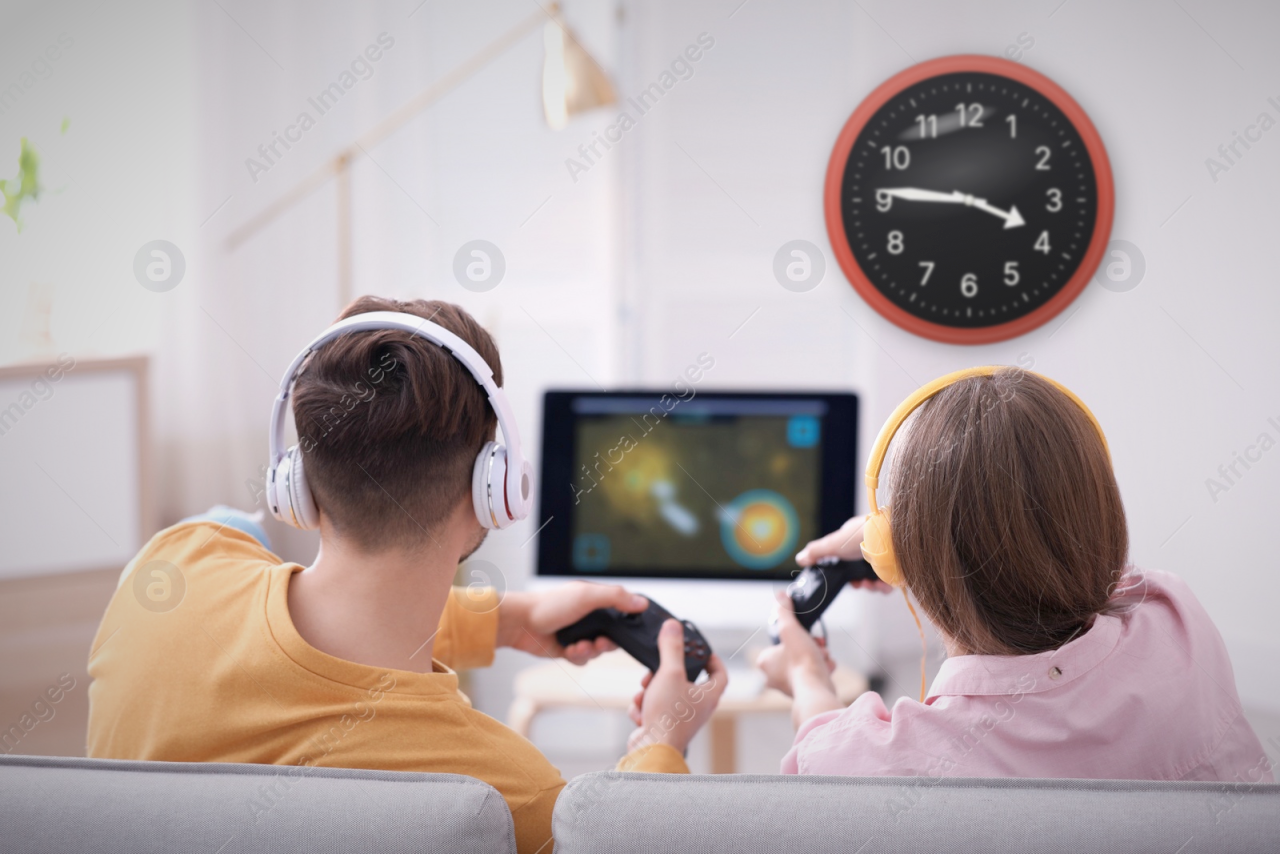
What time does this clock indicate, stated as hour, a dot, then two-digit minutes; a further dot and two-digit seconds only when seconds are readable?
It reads 3.46
